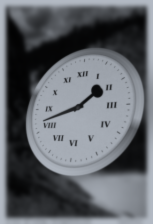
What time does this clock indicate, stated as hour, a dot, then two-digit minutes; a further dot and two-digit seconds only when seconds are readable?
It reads 1.42
